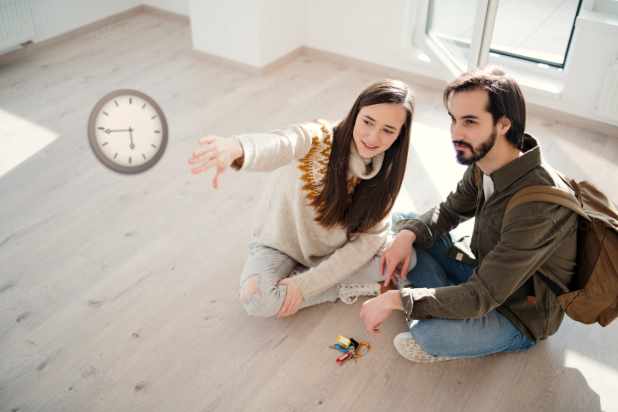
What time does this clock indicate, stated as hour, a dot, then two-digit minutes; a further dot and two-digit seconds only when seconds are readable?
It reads 5.44
